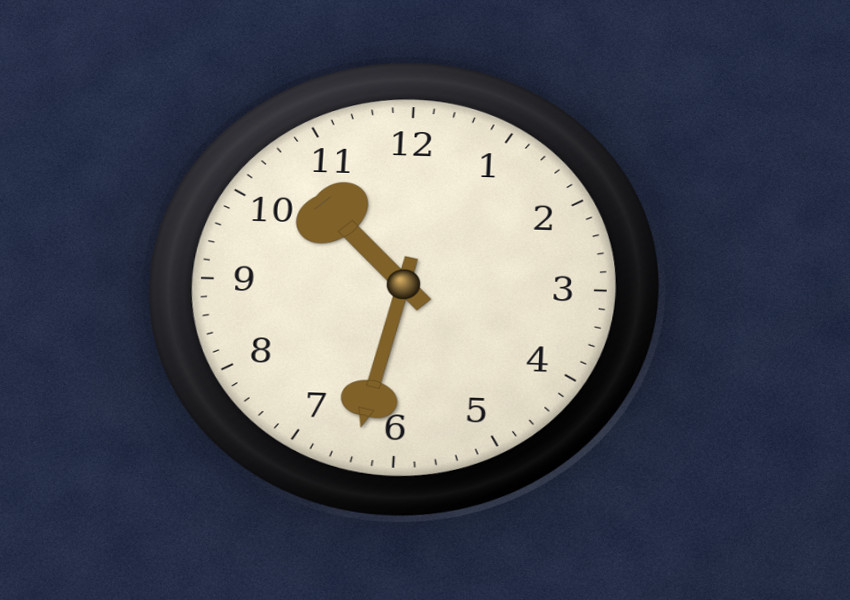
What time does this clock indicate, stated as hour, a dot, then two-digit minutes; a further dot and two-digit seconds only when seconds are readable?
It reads 10.32
